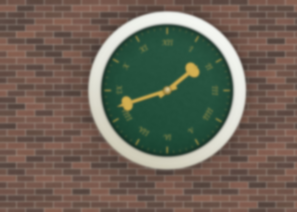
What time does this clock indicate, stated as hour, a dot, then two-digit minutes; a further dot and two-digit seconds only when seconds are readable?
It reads 1.42
